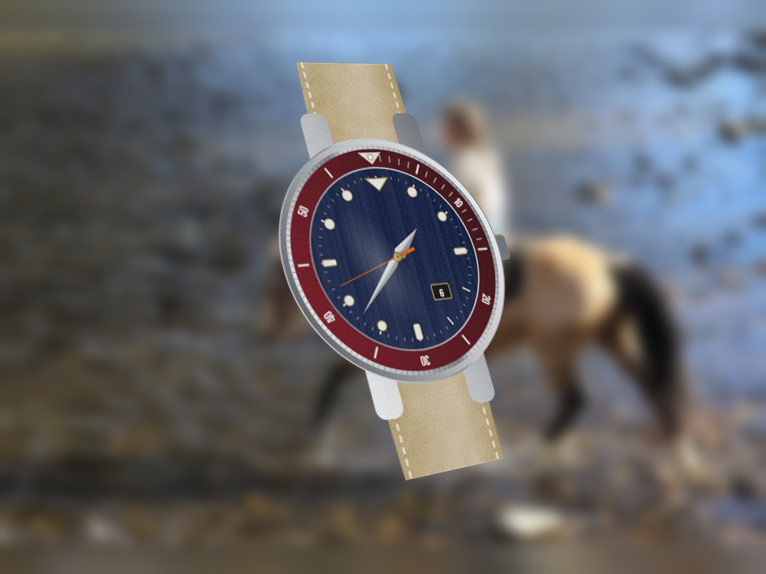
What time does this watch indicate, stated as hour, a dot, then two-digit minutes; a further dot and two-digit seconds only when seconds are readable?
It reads 1.37.42
